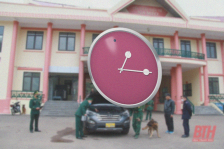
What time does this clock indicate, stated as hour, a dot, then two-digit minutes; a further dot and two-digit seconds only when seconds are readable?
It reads 1.17
